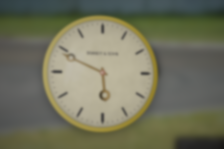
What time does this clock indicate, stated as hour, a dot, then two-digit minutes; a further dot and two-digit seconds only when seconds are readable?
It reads 5.49
